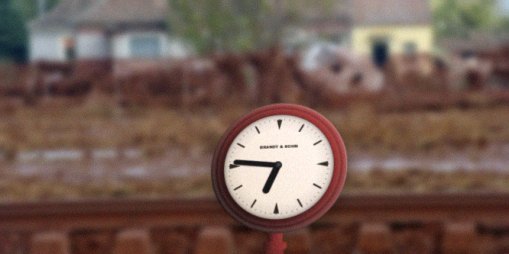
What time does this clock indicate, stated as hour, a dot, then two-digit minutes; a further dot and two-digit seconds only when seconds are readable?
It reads 6.46
